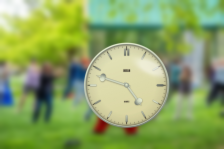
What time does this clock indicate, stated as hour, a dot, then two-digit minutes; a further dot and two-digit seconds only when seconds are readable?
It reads 4.48
